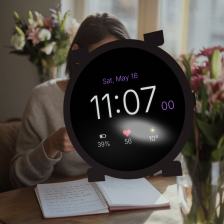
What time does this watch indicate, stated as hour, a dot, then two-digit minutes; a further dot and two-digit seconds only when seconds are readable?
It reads 11.07.00
